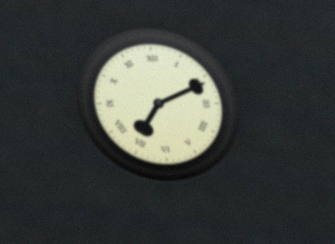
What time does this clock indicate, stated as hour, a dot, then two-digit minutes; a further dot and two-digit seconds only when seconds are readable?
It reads 7.11
